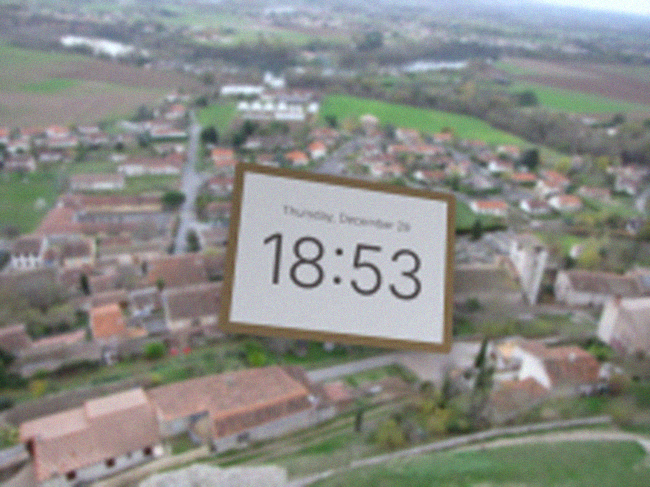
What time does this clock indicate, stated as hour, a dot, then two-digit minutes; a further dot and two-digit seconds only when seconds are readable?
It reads 18.53
